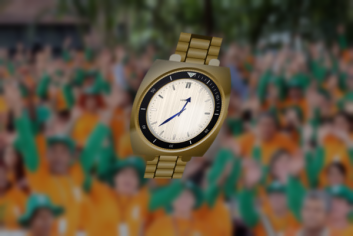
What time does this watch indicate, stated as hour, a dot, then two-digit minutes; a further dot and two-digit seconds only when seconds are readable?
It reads 12.38
